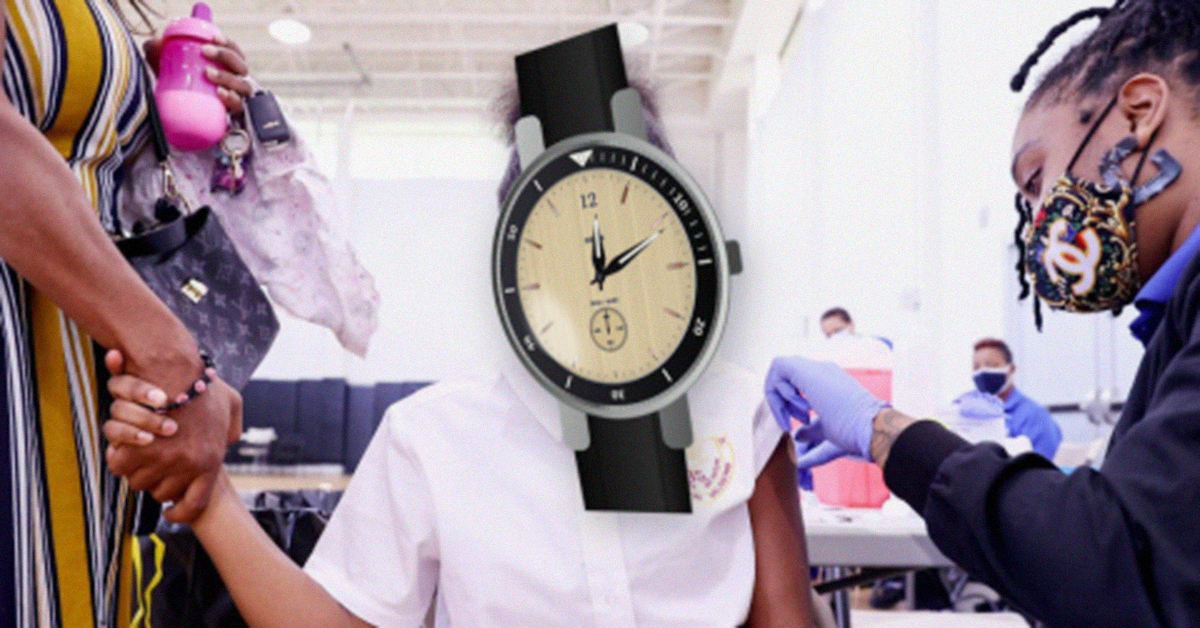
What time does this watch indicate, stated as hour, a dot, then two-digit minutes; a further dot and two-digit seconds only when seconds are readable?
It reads 12.11
